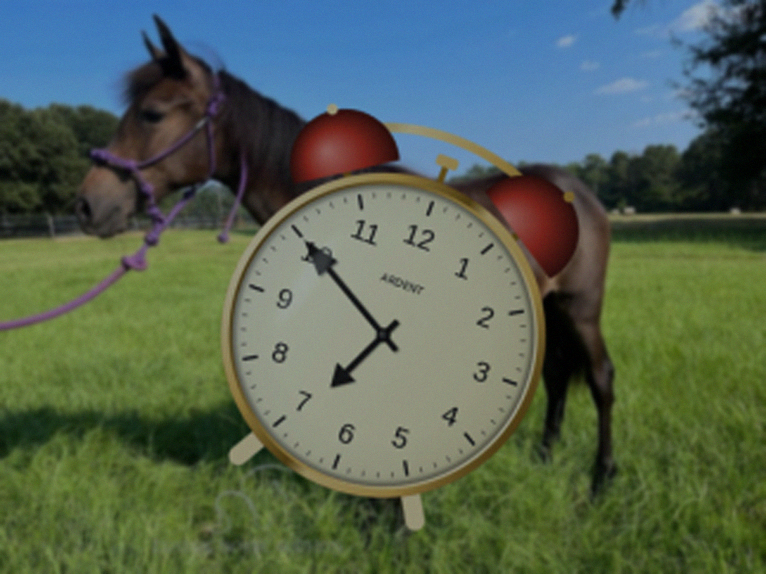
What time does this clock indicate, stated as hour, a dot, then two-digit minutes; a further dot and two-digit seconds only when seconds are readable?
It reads 6.50
